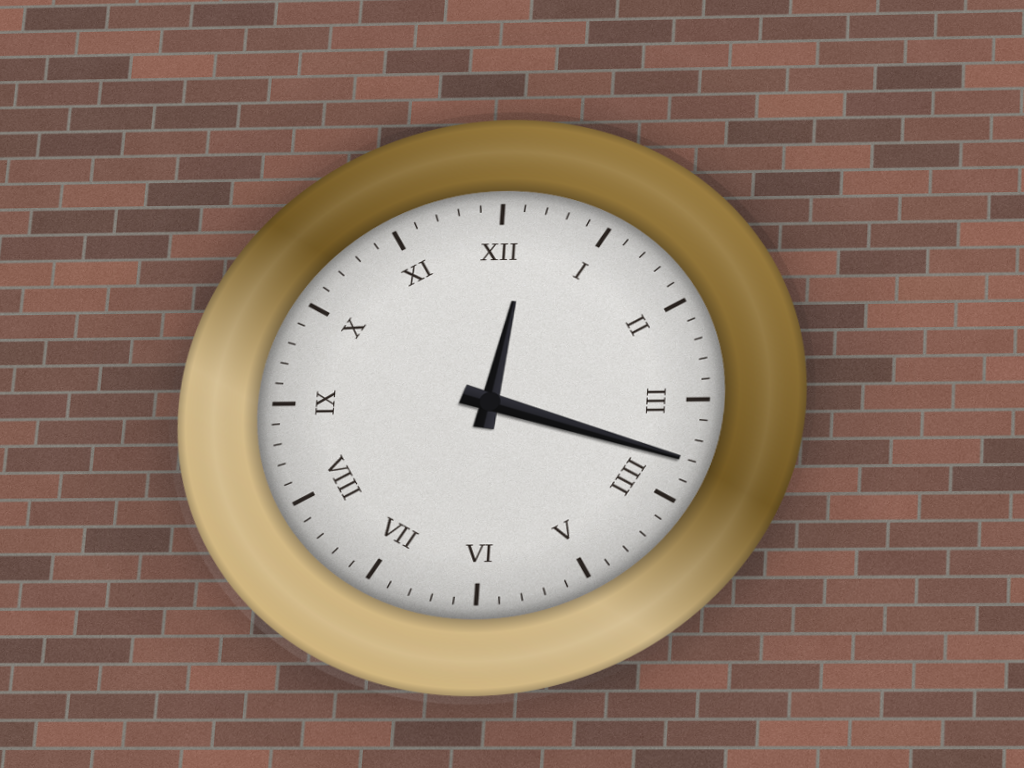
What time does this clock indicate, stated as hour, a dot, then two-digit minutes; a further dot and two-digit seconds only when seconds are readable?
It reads 12.18
